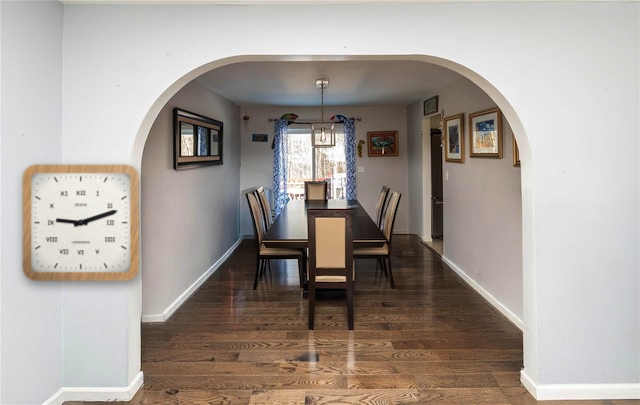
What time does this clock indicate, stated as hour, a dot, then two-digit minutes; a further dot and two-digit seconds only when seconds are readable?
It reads 9.12
